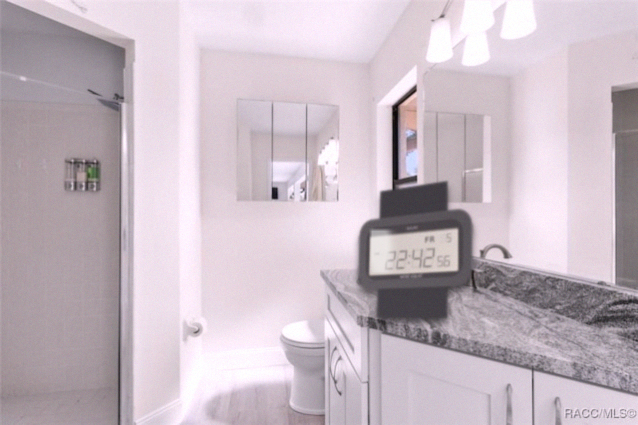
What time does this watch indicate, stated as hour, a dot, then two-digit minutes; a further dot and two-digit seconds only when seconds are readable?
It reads 22.42
